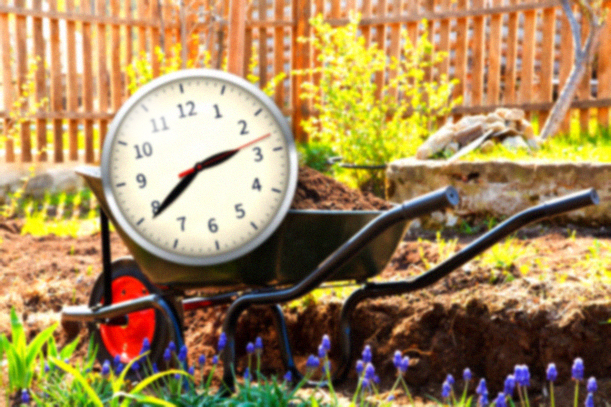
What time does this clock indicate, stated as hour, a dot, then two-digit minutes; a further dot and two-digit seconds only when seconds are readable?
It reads 2.39.13
